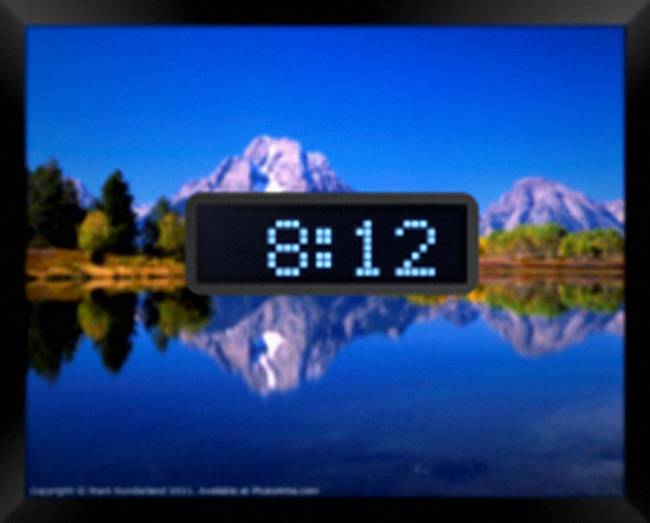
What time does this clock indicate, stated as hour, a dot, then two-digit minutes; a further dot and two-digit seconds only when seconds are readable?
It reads 8.12
